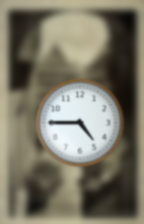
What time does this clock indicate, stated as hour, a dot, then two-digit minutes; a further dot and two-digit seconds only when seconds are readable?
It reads 4.45
